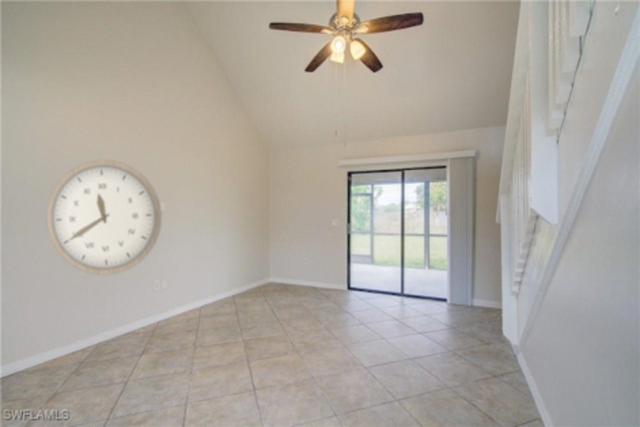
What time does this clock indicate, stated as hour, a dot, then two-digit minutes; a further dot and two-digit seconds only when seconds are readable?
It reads 11.40
